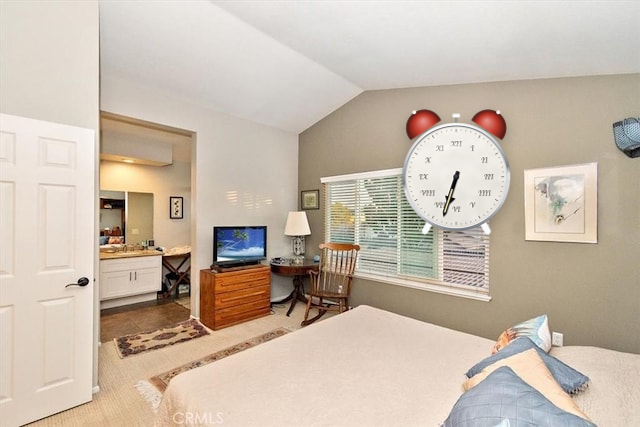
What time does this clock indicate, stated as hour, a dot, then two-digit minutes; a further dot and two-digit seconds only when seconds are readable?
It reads 6.33
